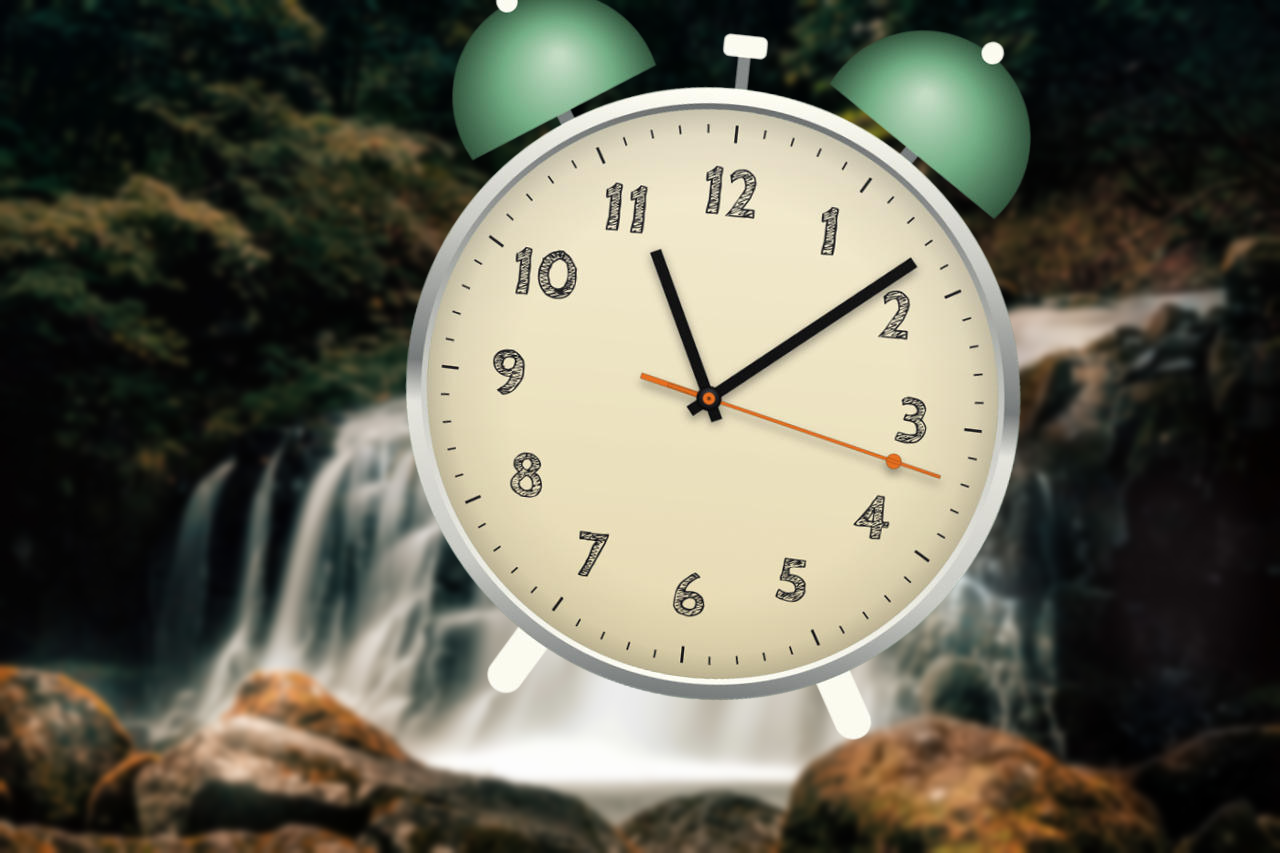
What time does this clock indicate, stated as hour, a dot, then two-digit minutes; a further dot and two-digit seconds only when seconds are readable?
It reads 11.08.17
